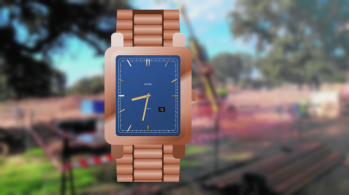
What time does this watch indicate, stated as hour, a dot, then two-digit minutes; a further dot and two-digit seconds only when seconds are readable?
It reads 8.32
